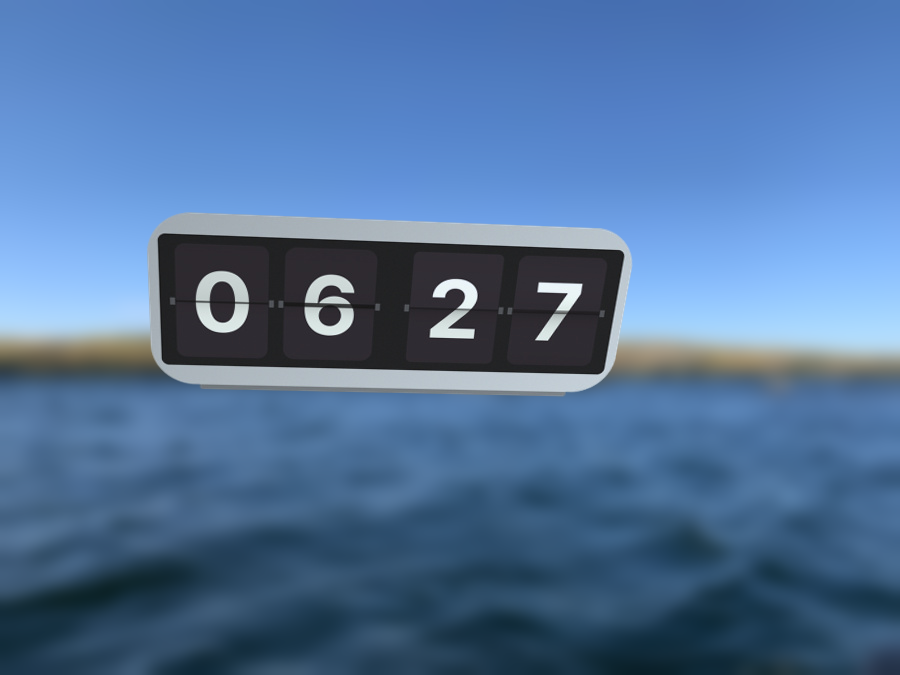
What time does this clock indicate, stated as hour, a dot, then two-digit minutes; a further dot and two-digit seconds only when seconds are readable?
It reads 6.27
